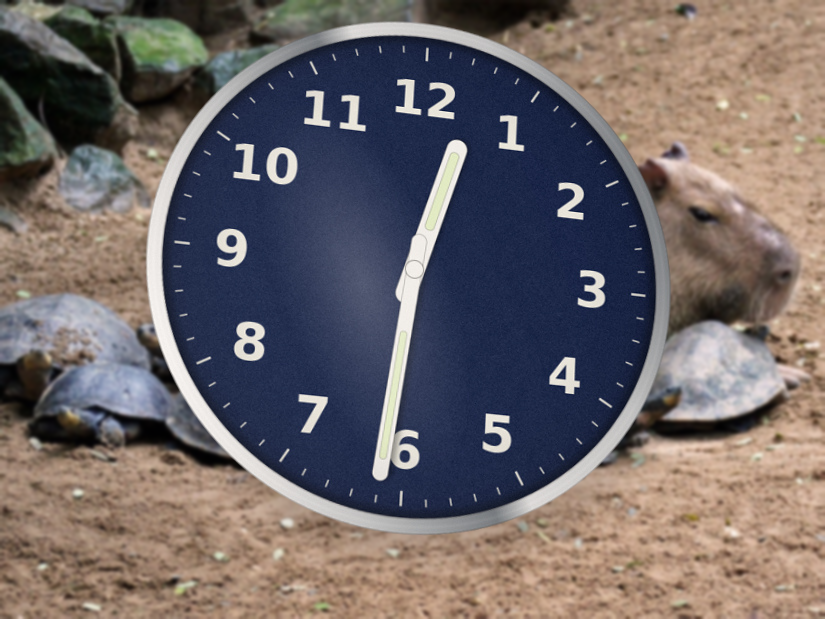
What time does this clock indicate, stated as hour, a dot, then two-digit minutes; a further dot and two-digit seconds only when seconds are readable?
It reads 12.31
